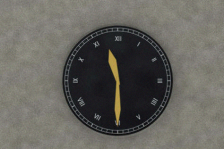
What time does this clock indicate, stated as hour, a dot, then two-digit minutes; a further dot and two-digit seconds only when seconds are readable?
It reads 11.30
